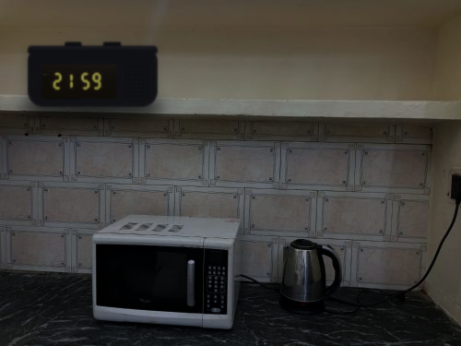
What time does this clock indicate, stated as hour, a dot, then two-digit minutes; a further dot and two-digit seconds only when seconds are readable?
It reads 21.59
